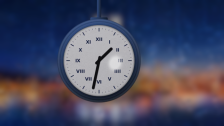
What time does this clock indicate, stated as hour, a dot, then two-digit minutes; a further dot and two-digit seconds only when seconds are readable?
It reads 1.32
